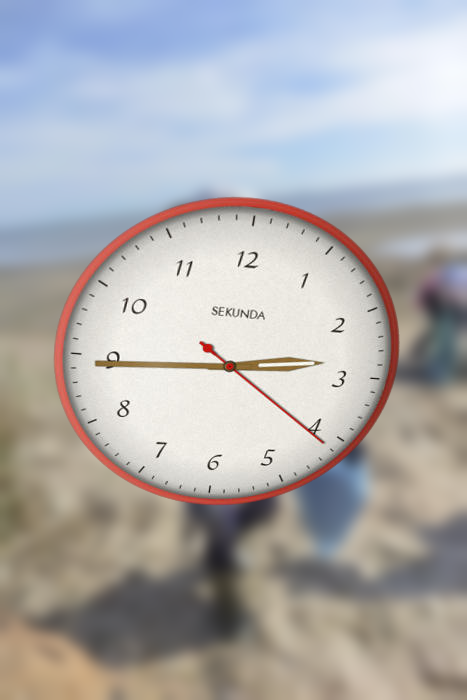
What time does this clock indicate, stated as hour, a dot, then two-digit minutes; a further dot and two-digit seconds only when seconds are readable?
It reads 2.44.21
